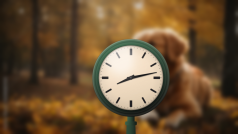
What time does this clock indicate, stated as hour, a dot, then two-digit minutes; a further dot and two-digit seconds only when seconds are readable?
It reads 8.13
